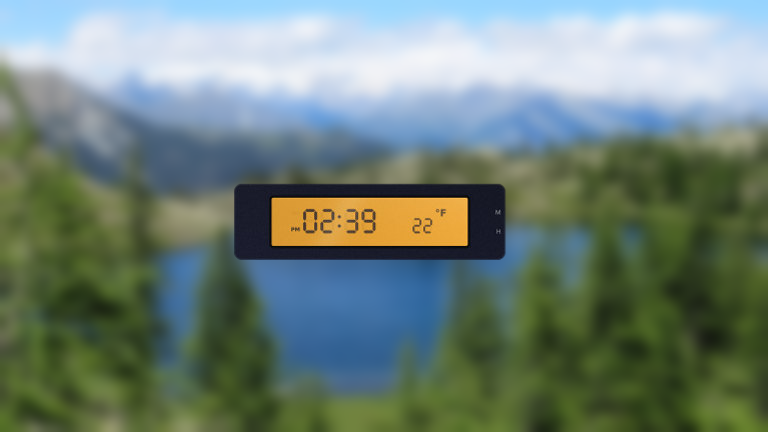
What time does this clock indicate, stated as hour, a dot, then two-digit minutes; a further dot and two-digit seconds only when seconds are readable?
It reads 2.39
